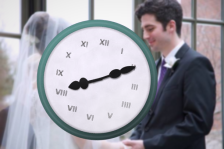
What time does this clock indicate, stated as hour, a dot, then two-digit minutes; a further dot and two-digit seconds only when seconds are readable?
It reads 8.10
